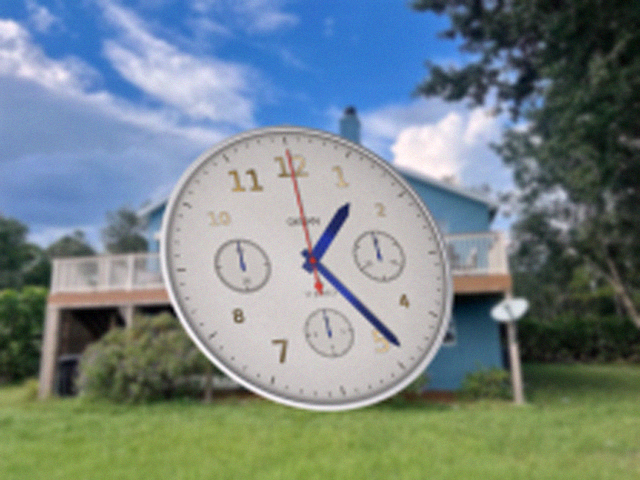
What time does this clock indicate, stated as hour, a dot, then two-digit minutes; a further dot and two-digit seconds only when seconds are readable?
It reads 1.24
